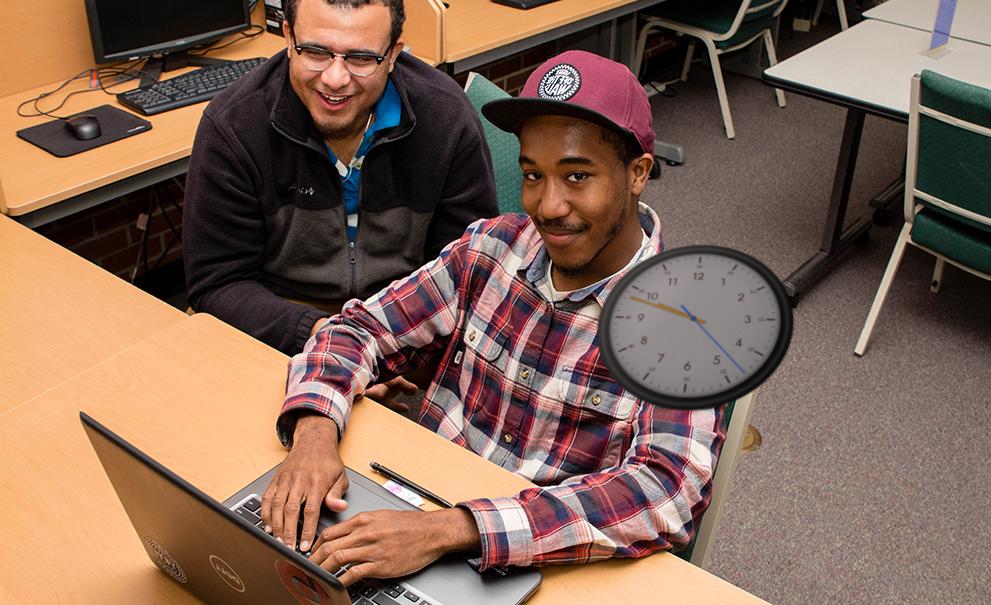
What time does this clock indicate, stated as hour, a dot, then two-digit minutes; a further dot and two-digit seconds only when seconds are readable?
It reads 9.48.23
